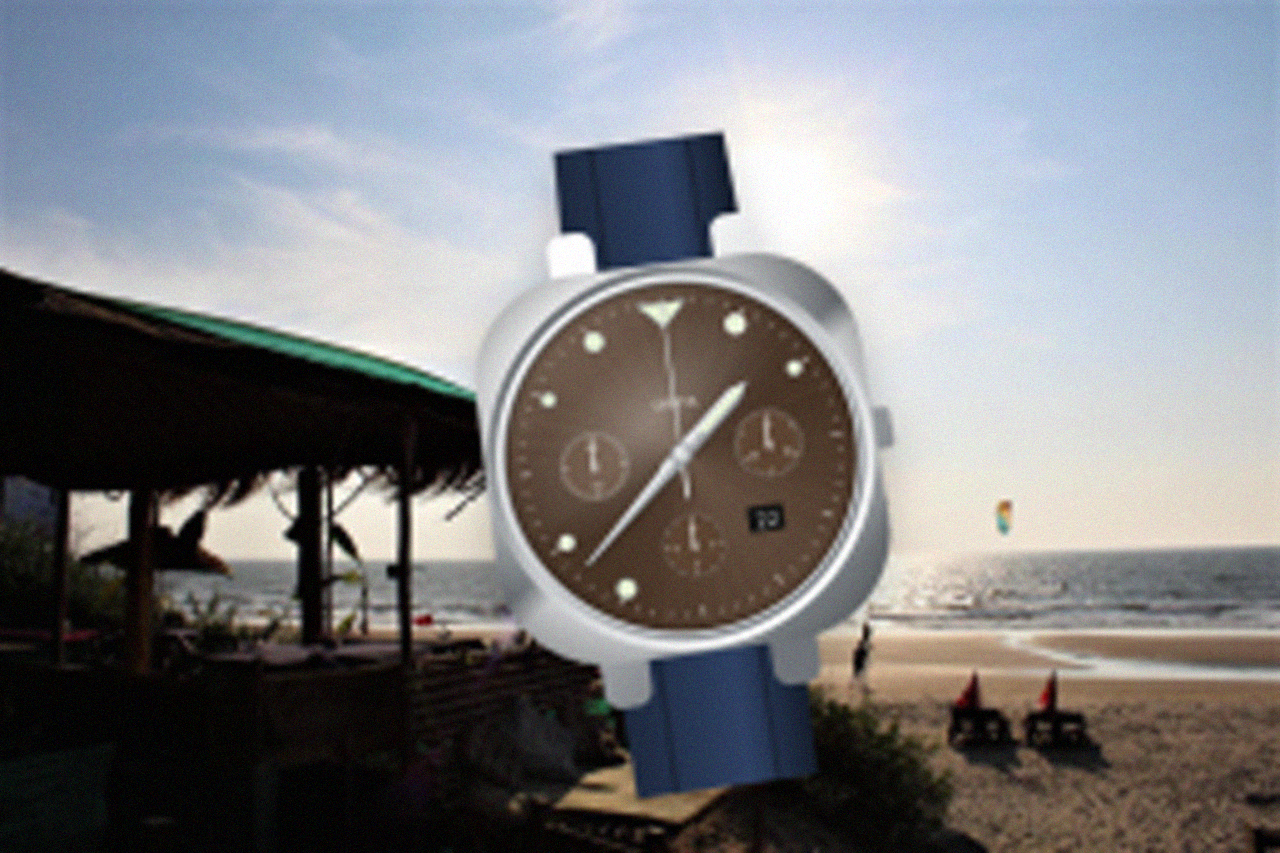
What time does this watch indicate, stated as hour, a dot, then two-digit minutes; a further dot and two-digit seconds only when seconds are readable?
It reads 1.38
